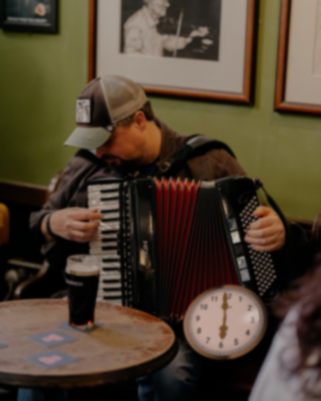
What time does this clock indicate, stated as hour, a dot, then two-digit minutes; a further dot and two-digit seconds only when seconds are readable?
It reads 5.59
